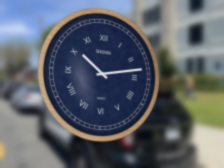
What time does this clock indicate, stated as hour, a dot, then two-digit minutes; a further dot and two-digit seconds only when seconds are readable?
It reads 10.13
